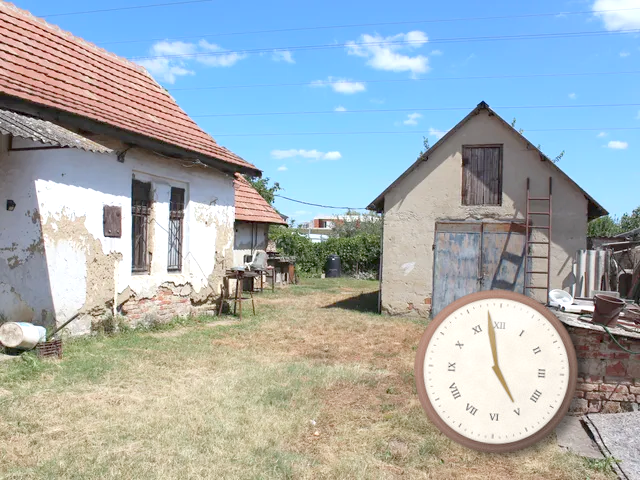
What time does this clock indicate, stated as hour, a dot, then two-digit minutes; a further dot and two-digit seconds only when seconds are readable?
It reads 4.58
